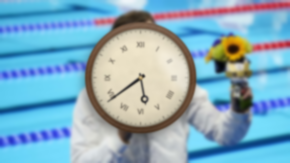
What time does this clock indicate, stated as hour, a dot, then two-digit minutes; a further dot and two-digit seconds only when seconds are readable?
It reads 5.39
